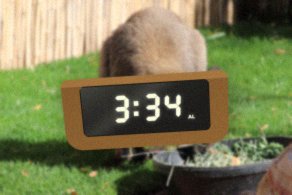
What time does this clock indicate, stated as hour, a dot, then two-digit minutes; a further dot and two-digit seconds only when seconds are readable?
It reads 3.34
